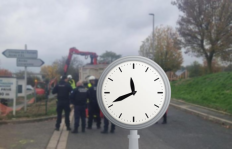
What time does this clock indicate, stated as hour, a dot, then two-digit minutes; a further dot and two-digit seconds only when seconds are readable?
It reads 11.41
